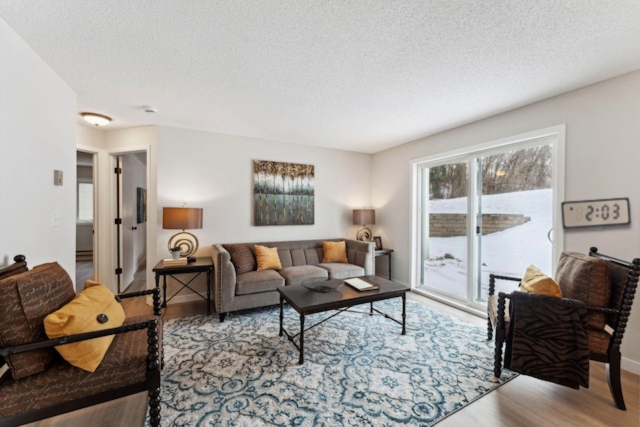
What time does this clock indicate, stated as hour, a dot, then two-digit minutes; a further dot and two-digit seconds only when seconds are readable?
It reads 2.03
